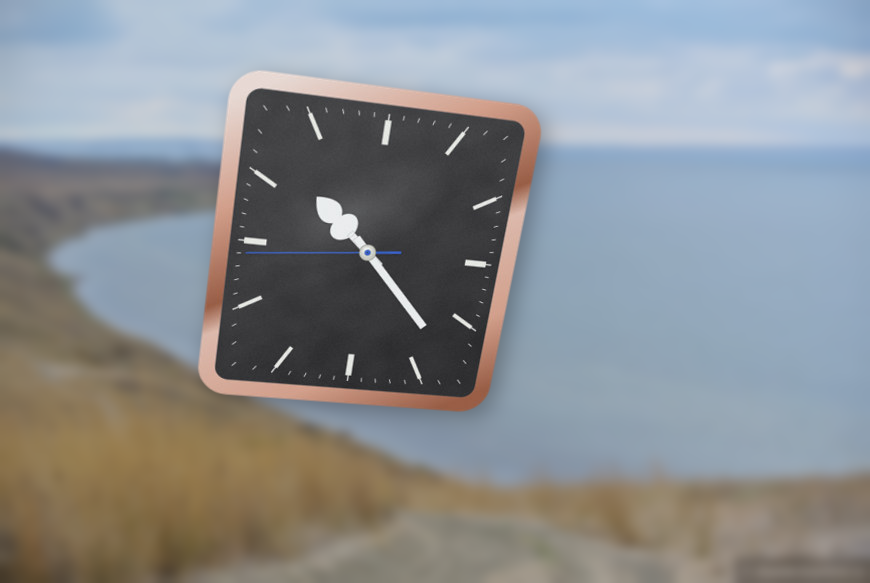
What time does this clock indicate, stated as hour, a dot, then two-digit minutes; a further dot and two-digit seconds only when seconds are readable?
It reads 10.22.44
